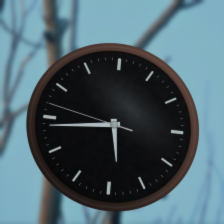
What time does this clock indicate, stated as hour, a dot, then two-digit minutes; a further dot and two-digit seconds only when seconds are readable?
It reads 5.43.47
